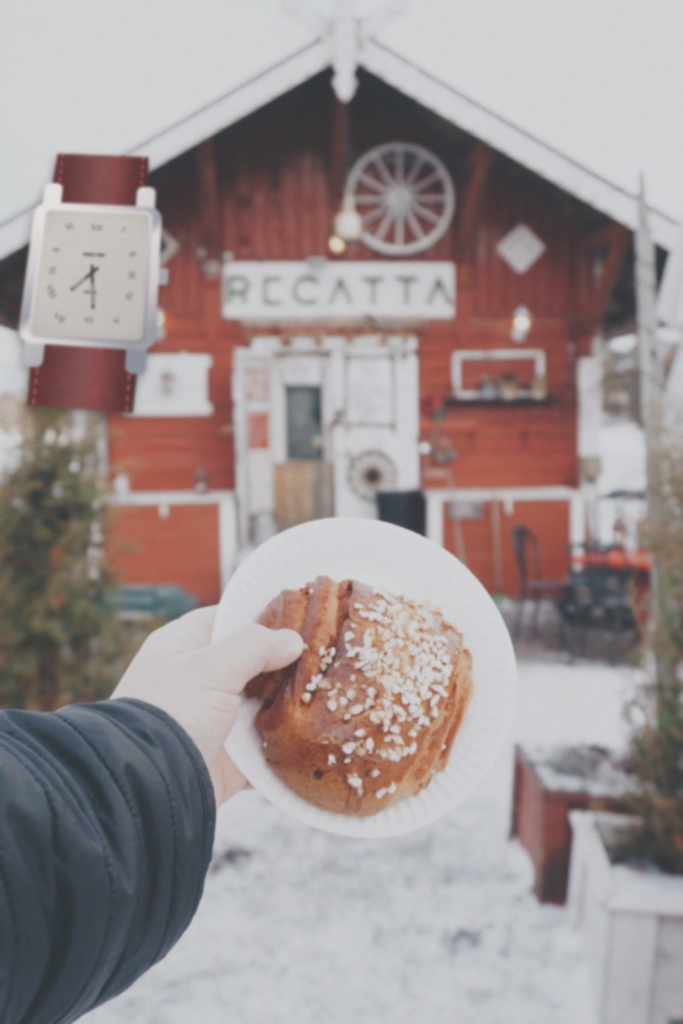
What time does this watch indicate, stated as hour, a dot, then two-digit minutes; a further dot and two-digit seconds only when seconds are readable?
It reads 7.29
